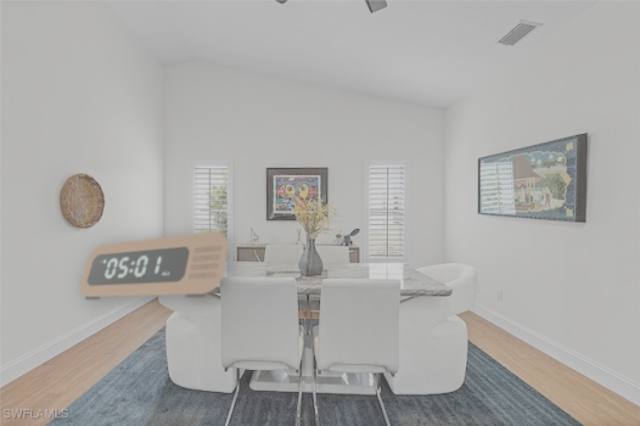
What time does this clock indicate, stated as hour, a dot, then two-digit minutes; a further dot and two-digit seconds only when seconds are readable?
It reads 5.01
